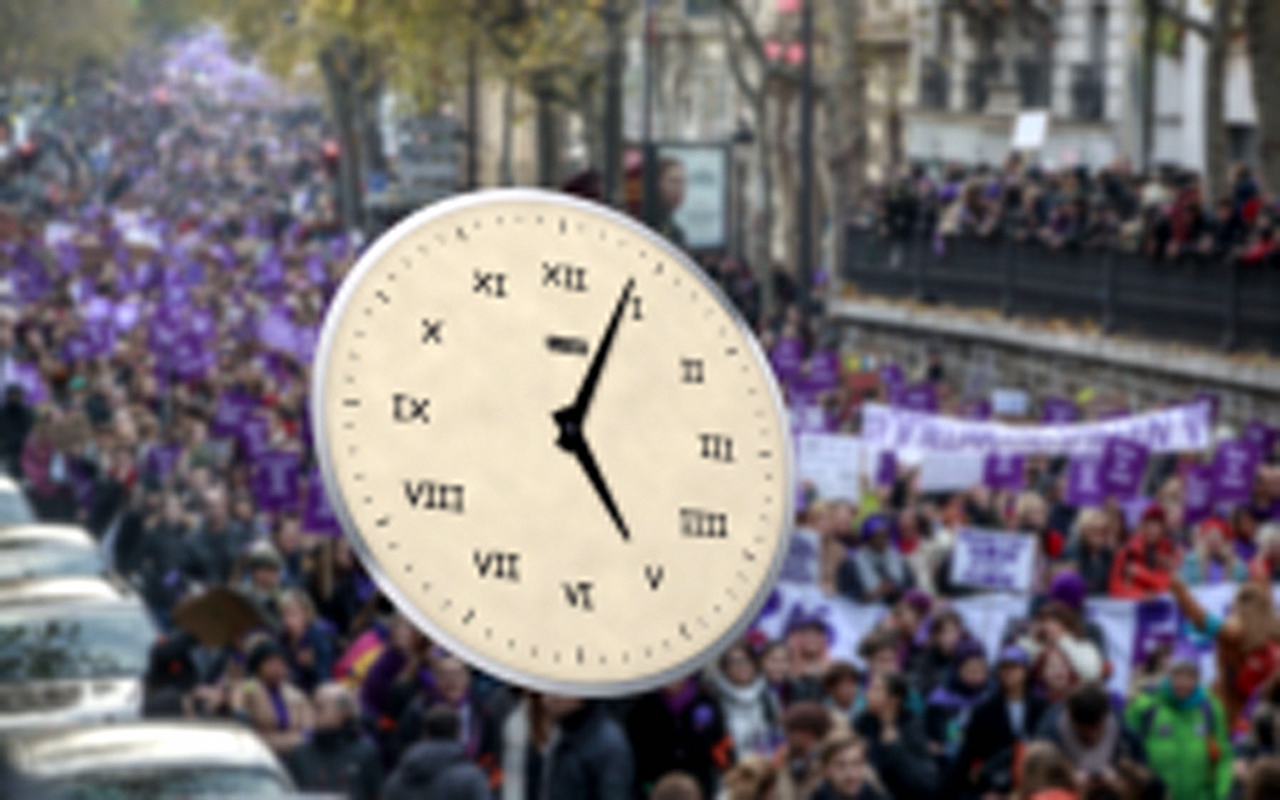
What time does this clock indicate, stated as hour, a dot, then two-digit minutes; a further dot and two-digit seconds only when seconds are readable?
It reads 5.04
